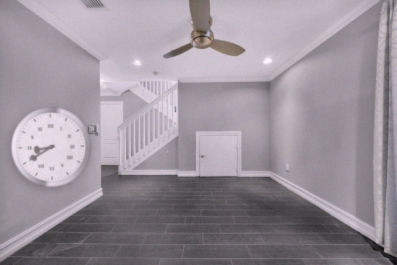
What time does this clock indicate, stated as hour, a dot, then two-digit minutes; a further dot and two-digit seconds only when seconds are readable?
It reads 8.40
